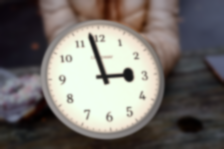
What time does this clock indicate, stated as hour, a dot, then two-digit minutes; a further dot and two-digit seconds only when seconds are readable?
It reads 2.58
